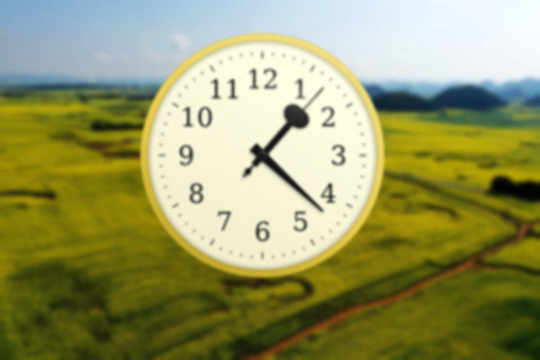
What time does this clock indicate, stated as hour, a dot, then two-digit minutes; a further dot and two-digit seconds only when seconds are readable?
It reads 1.22.07
